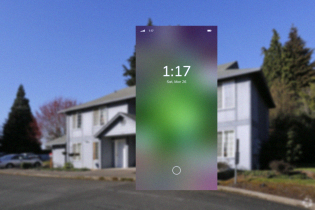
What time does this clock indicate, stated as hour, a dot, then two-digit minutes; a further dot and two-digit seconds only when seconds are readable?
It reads 1.17
